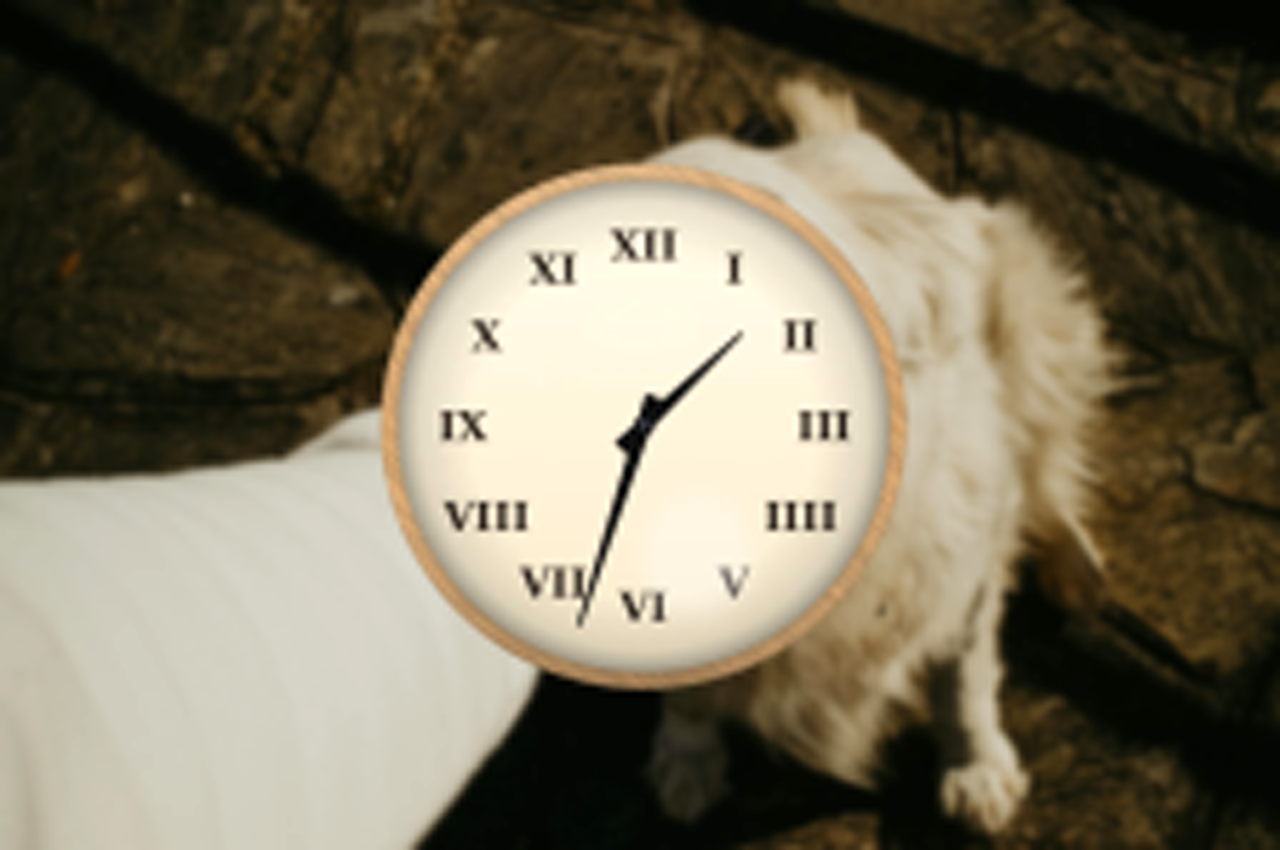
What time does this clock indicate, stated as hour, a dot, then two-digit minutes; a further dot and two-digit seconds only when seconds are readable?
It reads 1.33
